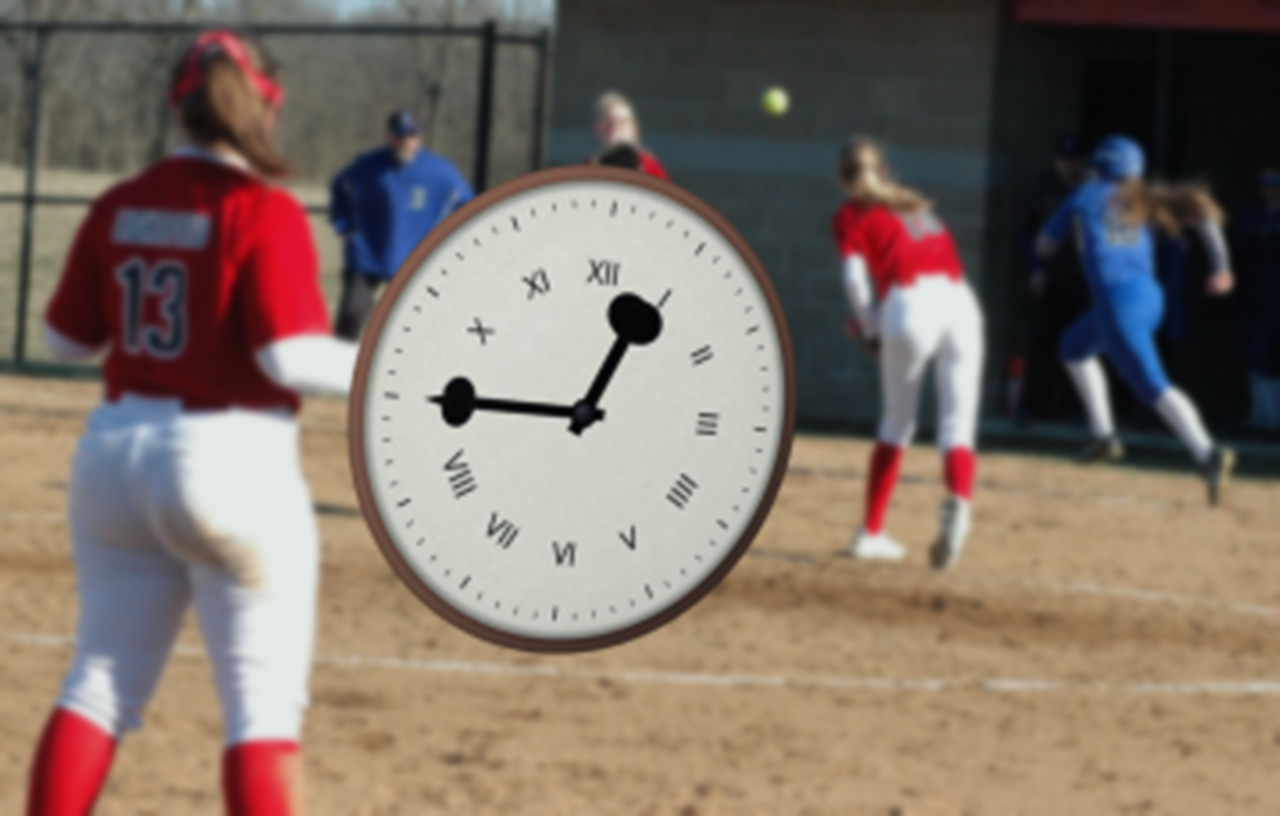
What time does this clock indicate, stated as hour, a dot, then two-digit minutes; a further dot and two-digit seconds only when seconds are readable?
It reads 12.45
